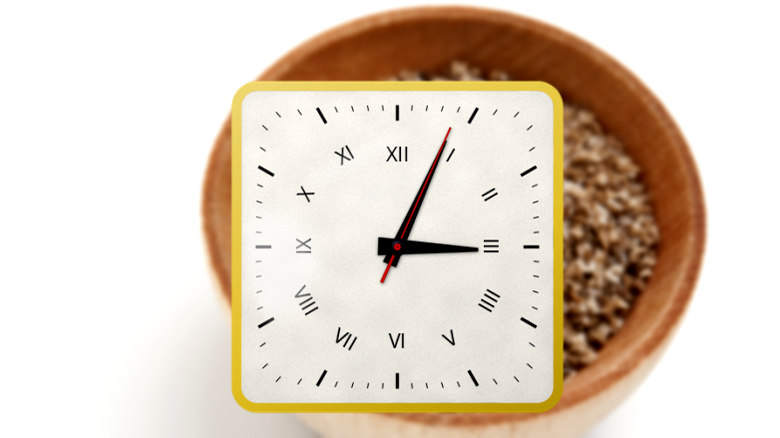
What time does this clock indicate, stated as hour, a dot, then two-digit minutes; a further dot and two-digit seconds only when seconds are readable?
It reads 3.04.04
